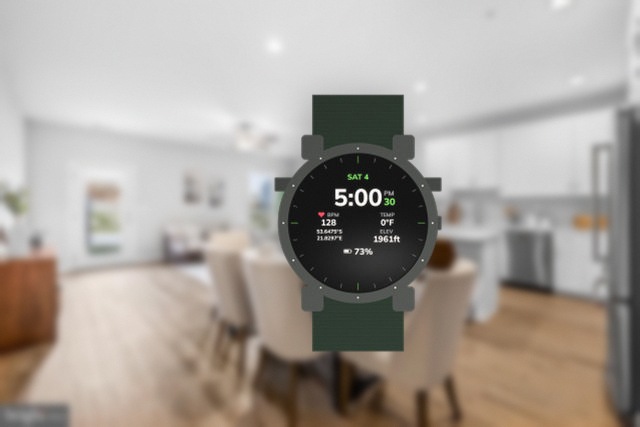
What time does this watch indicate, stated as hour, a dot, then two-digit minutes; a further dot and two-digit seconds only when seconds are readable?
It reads 5.00.30
